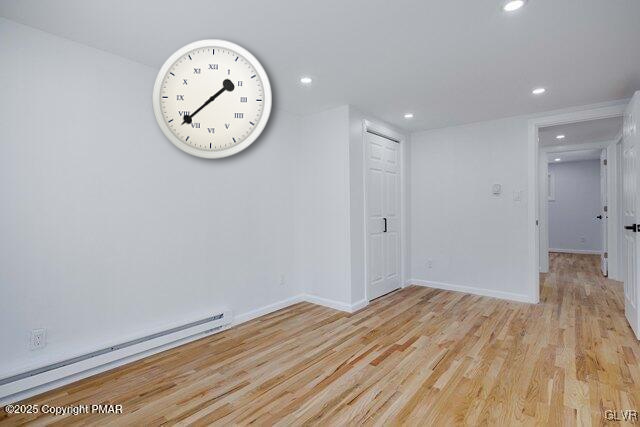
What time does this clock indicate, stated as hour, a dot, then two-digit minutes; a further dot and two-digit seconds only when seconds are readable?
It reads 1.38
